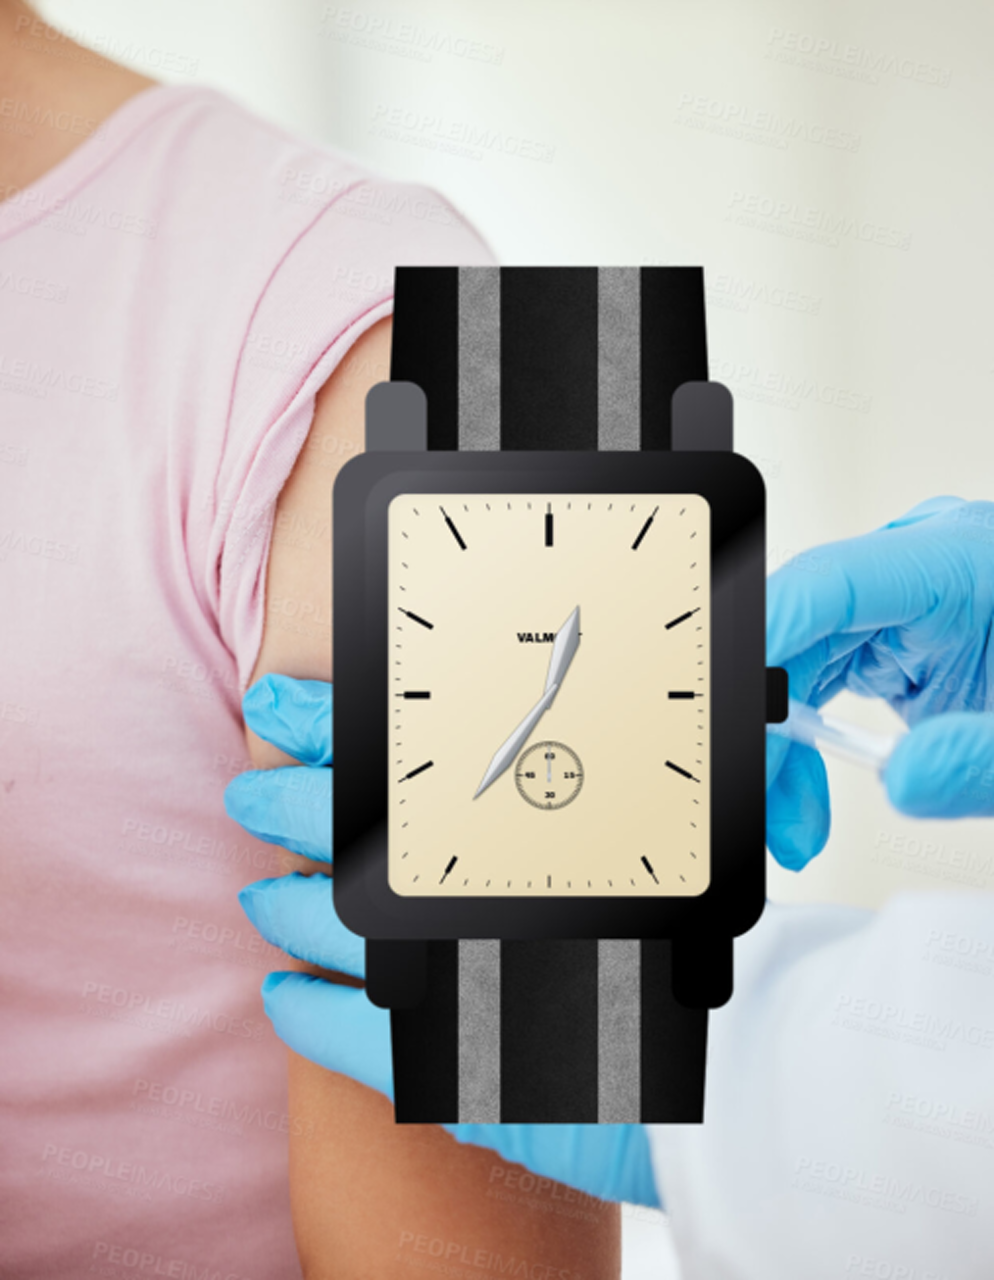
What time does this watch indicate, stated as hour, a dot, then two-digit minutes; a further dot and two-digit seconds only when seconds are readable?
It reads 12.36
